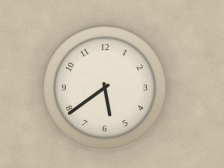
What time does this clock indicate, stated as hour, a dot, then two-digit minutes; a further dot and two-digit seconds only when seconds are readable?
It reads 5.39
